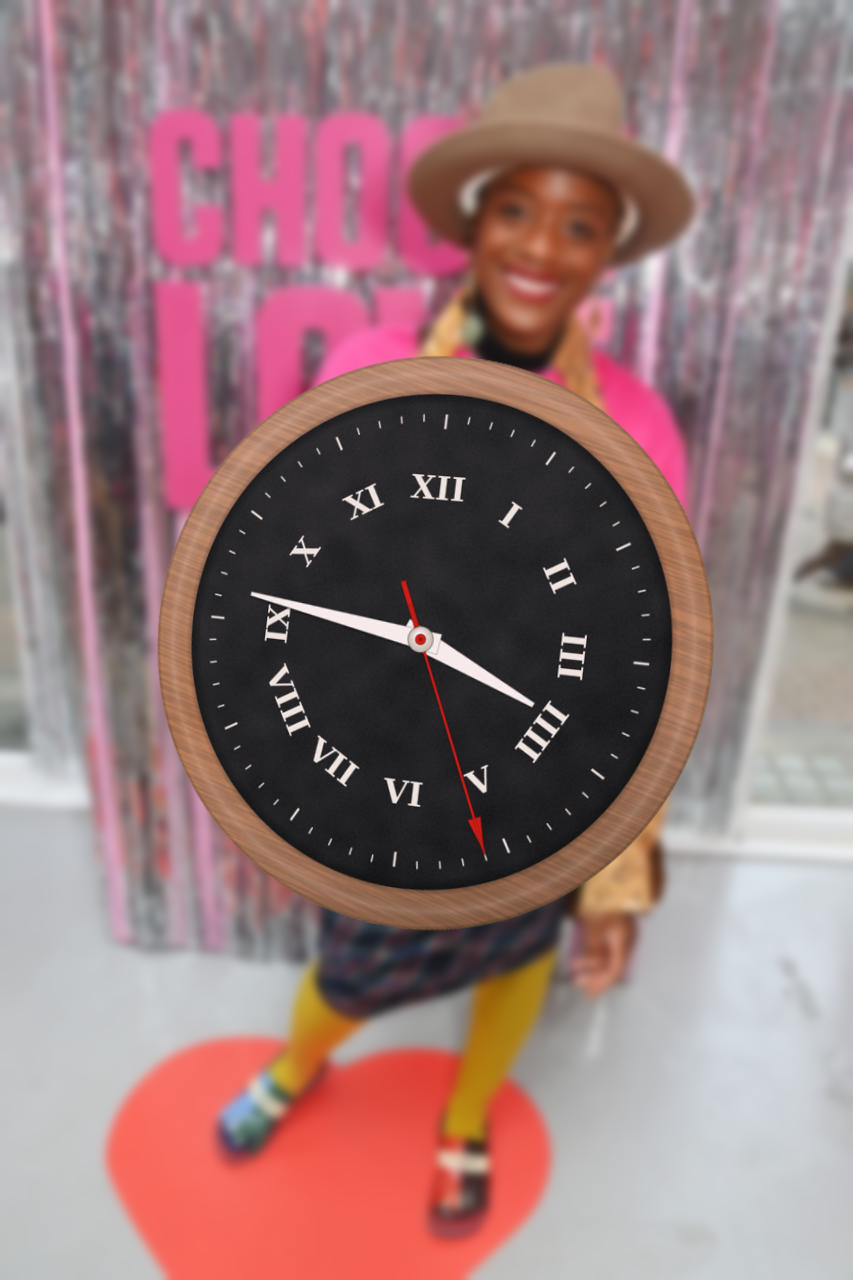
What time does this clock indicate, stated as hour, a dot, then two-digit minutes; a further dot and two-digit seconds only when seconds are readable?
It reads 3.46.26
